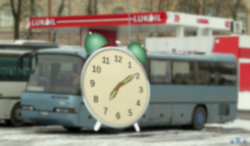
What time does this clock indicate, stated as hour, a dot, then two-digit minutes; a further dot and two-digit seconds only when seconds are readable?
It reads 7.09
